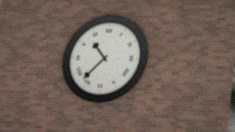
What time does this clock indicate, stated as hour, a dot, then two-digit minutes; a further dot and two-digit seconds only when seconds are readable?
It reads 10.37
